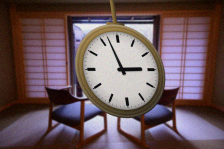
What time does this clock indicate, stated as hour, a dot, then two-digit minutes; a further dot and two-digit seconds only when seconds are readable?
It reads 2.57
